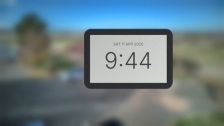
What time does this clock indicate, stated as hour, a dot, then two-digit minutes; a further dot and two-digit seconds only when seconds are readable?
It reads 9.44
